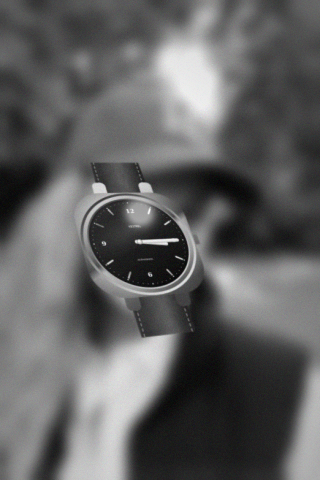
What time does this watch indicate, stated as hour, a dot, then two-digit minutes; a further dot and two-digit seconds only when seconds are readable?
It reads 3.15
